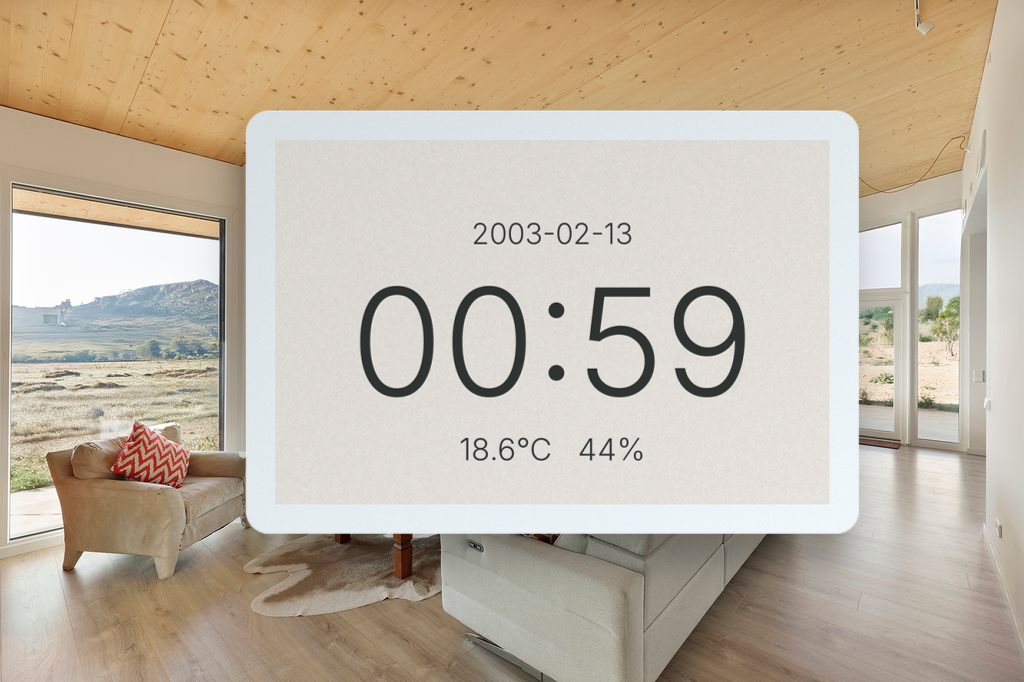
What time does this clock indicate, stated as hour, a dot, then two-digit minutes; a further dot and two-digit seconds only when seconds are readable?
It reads 0.59
